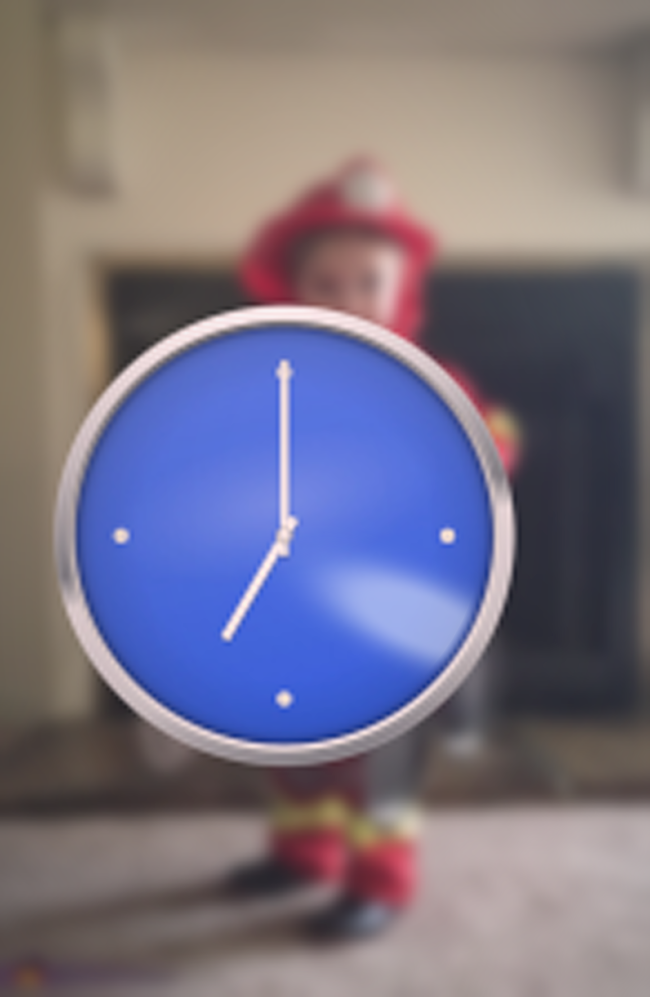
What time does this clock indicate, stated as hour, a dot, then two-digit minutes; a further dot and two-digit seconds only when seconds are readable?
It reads 7.00
